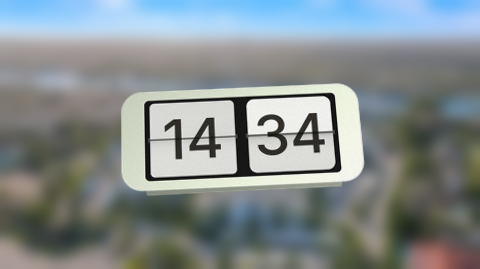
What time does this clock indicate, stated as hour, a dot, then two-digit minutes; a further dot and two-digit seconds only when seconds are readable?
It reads 14.34
